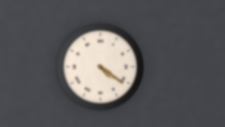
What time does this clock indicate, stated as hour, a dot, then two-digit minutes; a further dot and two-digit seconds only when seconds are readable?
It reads 4.21
